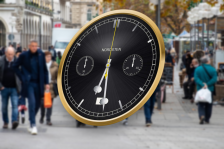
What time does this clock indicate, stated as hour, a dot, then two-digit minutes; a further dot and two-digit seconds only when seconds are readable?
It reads 6.29
